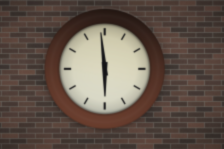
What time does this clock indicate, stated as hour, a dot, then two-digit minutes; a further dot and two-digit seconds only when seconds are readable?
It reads 5.59
